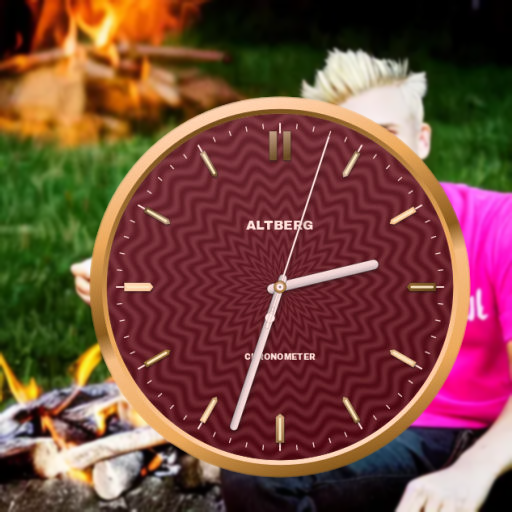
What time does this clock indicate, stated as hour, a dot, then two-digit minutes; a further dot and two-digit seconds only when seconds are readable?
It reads 2.33.03
